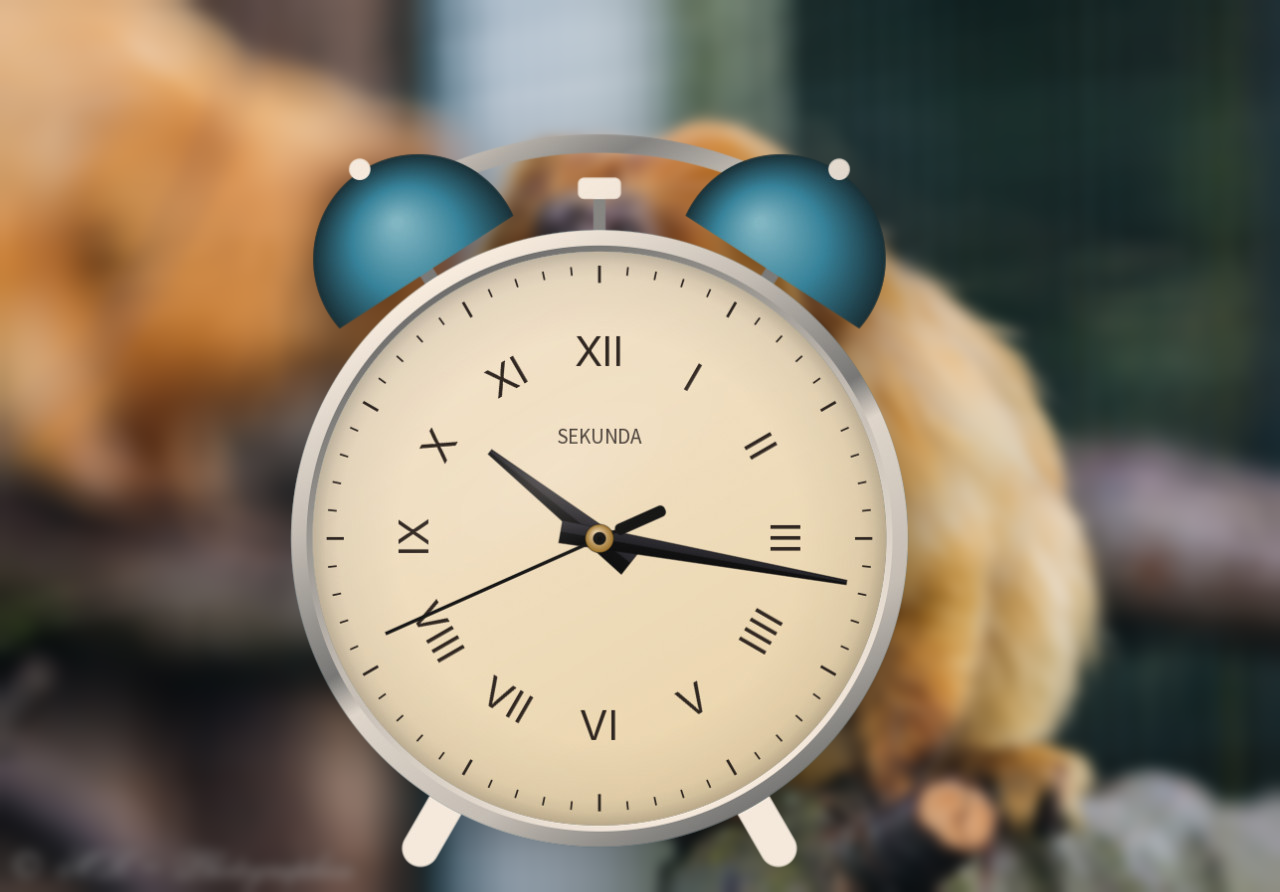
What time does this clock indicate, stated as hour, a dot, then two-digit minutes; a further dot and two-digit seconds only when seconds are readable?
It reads 10.16.41
